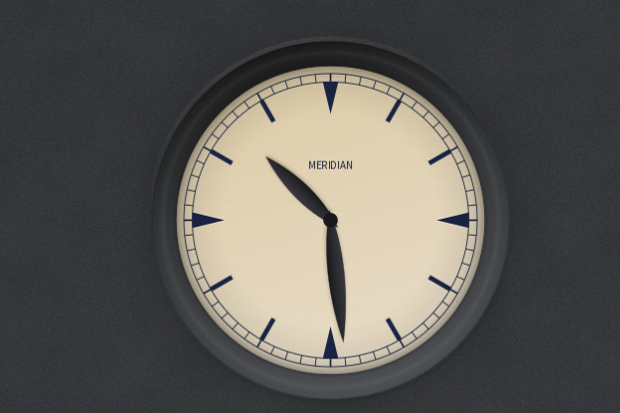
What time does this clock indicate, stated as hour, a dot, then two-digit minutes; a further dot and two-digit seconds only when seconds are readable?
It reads 10.29
